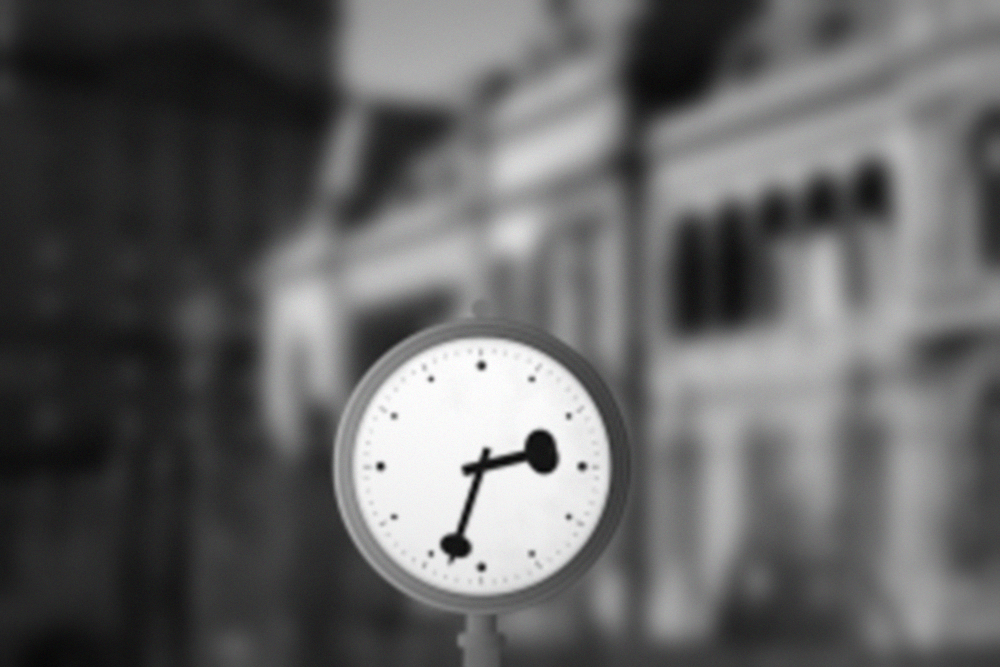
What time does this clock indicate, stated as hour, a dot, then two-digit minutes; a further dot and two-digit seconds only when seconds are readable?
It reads 2.33
